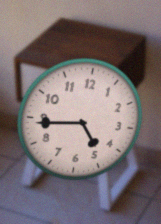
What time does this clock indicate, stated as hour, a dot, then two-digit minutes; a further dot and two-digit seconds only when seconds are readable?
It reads 4.44
